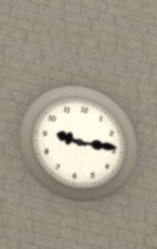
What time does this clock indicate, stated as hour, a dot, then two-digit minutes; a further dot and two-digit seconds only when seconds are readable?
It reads 9.14
